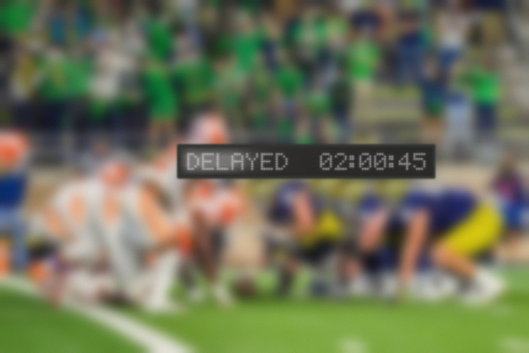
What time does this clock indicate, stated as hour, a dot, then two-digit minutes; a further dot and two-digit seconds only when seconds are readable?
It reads 2.00.45
